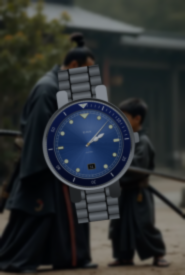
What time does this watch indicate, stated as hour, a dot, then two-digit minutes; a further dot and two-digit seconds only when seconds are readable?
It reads 2.08
